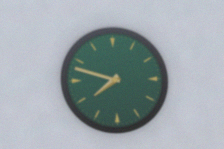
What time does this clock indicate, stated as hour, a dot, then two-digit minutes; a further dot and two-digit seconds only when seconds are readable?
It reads 7.48
